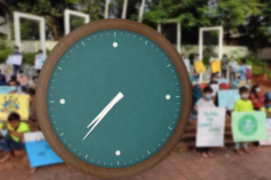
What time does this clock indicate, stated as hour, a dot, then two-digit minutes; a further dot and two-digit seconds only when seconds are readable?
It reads 7.37
